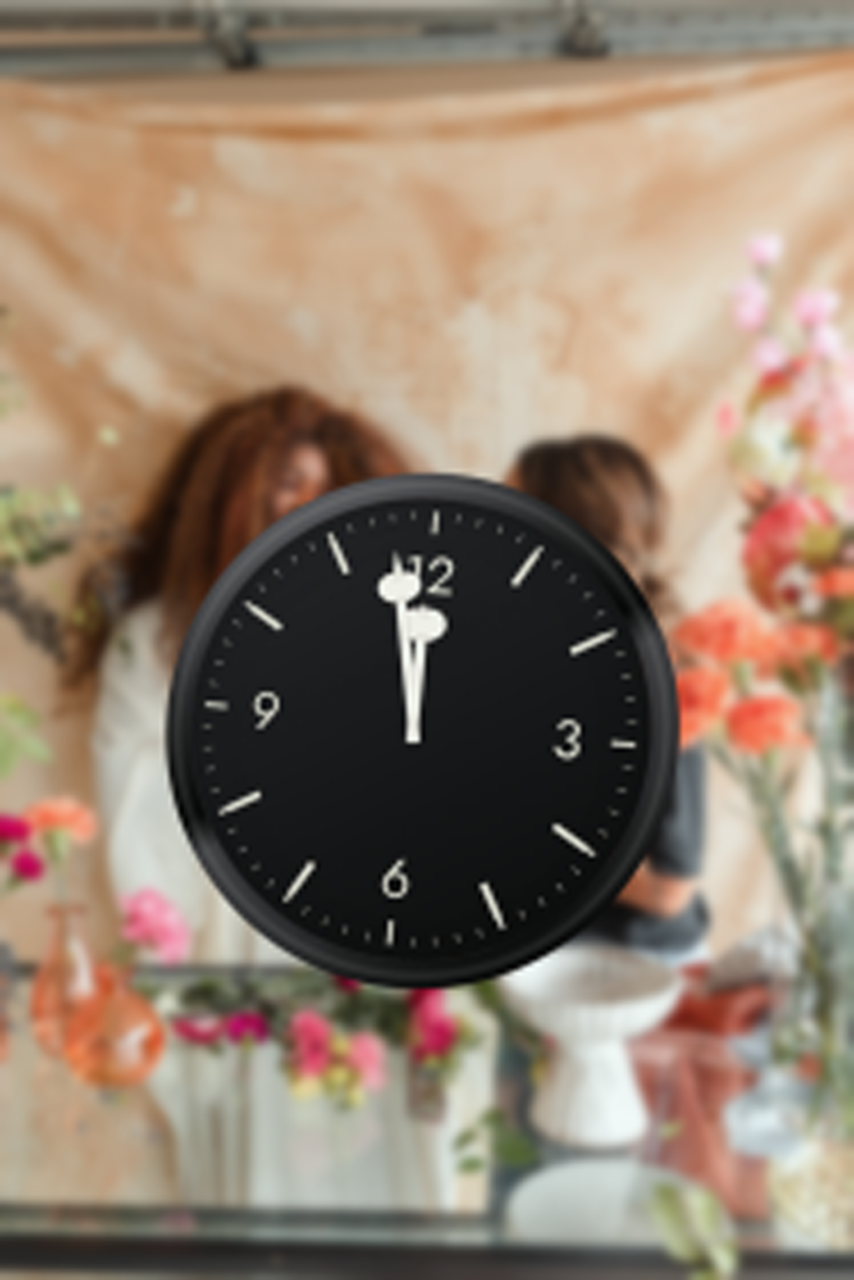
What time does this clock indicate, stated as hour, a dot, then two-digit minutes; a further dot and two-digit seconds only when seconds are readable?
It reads 11.58
